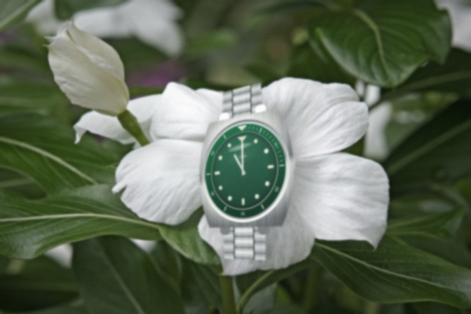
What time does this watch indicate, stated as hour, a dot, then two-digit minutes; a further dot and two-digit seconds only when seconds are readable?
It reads 11.00
